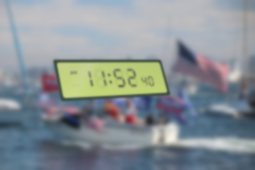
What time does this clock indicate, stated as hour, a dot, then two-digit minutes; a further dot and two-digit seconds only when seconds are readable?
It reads 11.52
